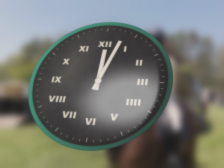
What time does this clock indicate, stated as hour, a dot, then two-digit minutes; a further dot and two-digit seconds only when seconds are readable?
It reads 12.03
